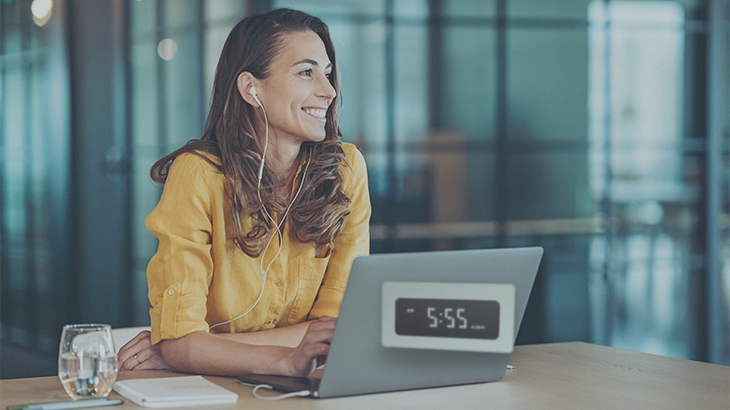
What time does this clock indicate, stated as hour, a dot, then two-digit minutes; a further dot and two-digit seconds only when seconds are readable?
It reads 5.55
